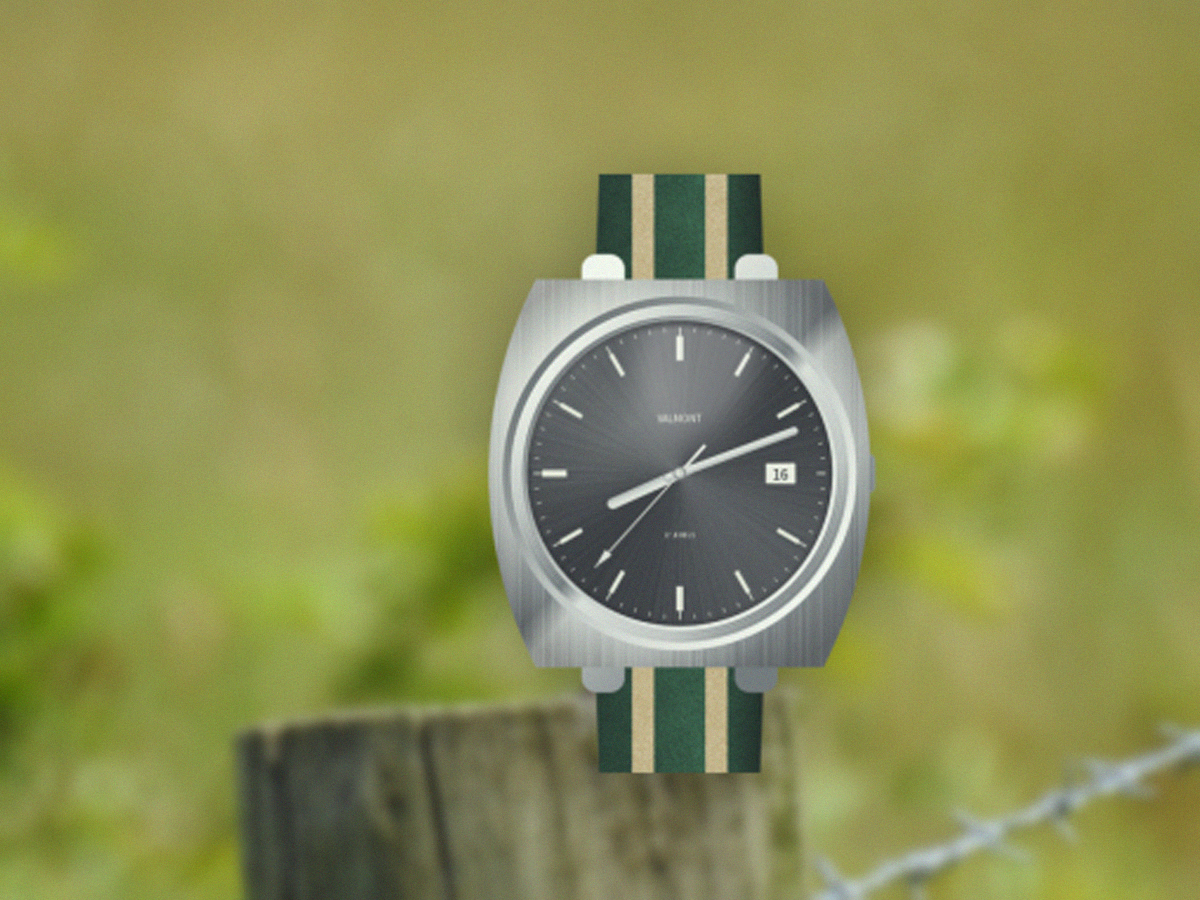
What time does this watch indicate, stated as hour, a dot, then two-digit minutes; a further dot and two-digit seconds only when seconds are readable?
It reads 8.11.37
